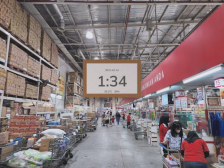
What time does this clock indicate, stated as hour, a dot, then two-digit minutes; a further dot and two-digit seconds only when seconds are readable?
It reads 1.34
